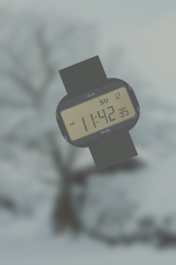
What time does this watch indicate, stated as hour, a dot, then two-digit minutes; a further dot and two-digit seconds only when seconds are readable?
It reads 11.42.35
